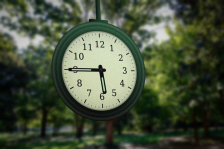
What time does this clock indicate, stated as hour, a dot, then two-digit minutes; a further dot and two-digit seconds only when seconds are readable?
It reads 5.45
